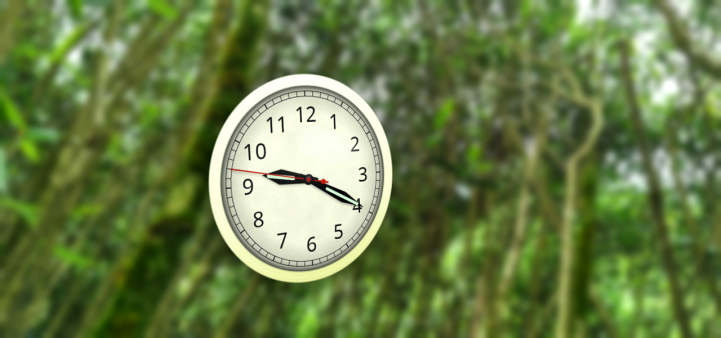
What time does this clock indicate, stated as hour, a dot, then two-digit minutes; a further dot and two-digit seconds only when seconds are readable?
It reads 9.19.47
